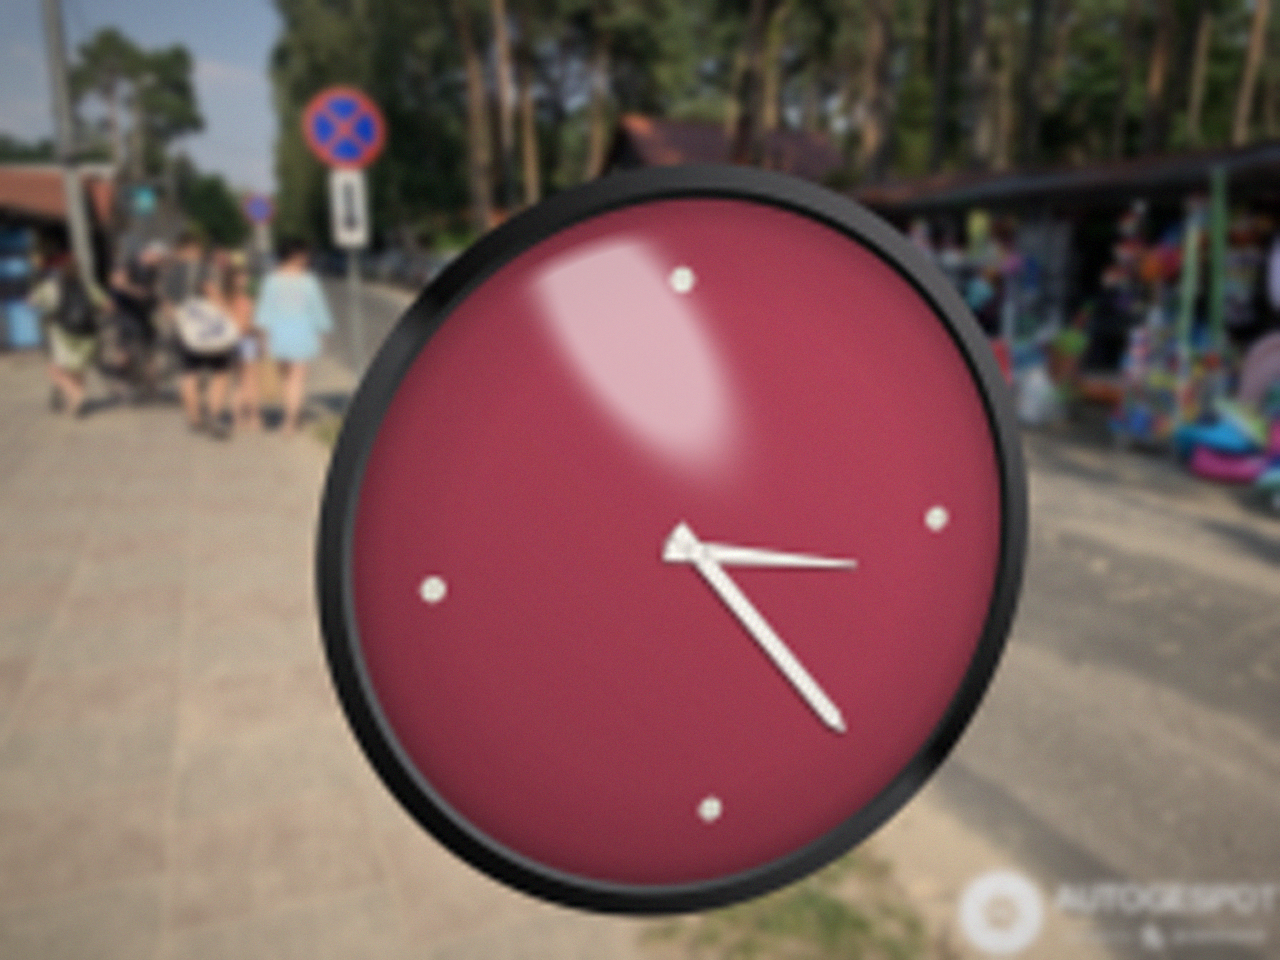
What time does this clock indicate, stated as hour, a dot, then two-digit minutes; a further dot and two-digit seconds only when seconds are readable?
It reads 3.24
